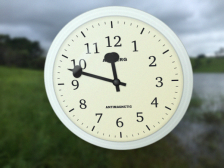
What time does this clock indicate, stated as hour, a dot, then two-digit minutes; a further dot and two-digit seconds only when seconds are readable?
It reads 11.48
